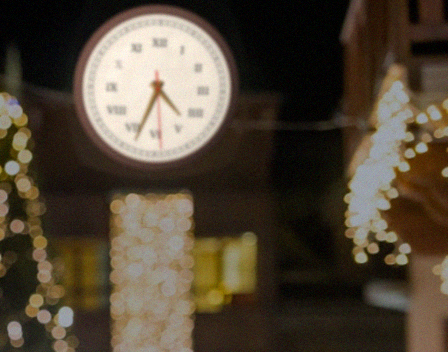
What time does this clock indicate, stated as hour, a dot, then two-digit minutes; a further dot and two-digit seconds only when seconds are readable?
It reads 4.33.29
